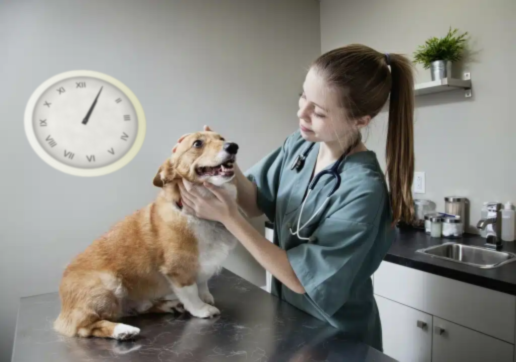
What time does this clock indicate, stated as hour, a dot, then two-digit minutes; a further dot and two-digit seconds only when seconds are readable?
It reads 1.05
